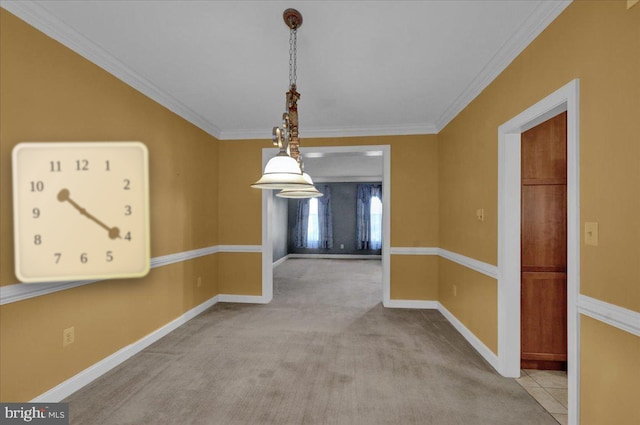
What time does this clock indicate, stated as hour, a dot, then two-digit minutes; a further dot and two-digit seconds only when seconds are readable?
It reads 10.21
